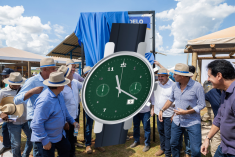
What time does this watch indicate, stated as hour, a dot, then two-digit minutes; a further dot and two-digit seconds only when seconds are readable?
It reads 11.20
